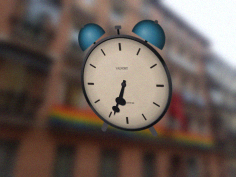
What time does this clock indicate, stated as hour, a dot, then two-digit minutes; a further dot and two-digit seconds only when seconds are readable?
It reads 6.34
